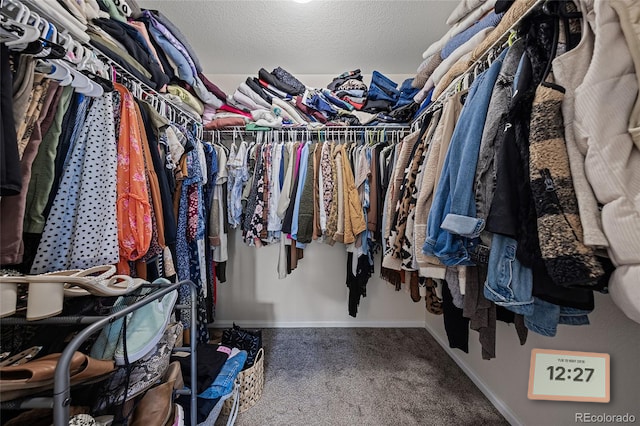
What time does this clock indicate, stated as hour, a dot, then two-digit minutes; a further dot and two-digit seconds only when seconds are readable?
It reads 12.27
